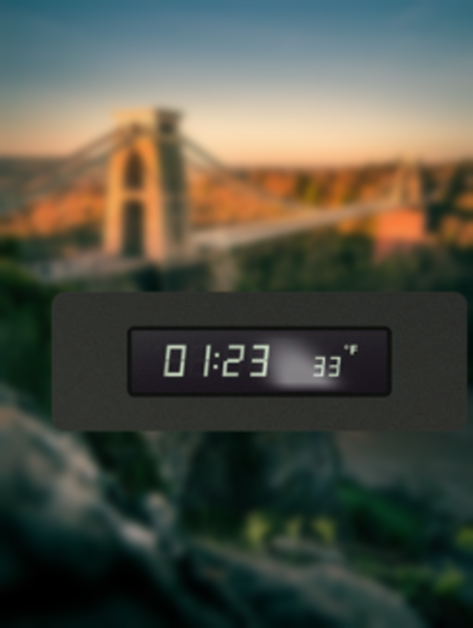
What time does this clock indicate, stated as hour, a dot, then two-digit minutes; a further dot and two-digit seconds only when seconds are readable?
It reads 1.23
